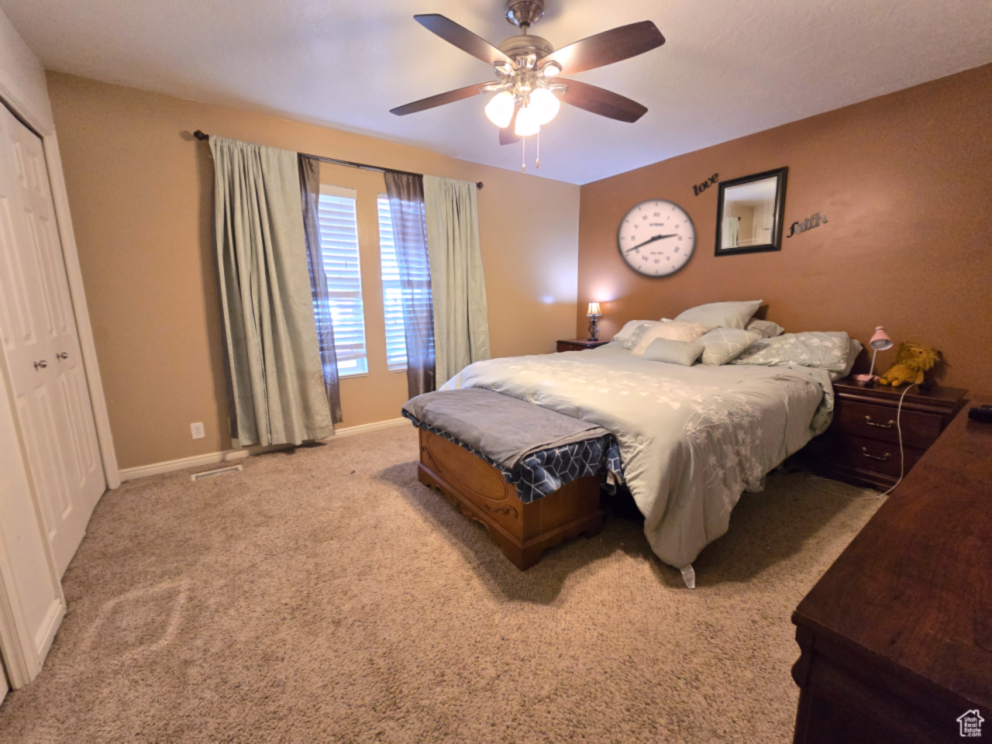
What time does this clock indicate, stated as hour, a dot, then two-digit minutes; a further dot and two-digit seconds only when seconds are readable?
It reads 2.41
